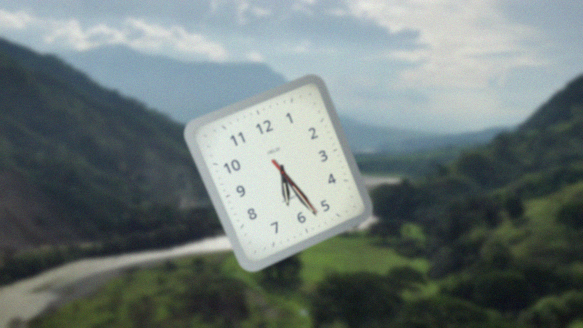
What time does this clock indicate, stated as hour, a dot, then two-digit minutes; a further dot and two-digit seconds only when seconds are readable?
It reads 6.27.27
